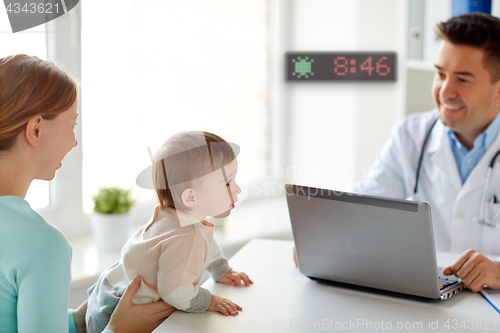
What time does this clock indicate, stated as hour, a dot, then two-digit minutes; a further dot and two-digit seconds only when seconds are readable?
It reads 8.46
